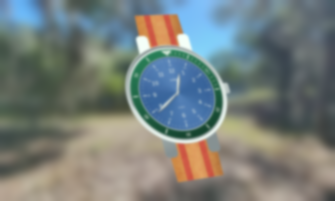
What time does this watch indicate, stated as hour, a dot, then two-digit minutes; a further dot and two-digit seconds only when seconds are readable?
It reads 12.39
